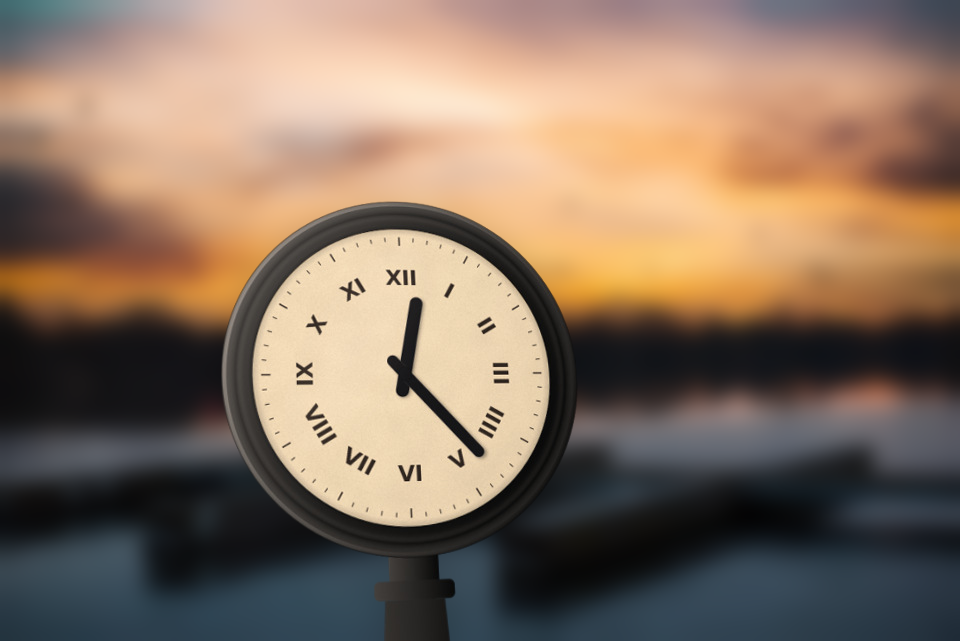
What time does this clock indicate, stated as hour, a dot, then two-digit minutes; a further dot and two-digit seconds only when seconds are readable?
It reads 12.23
